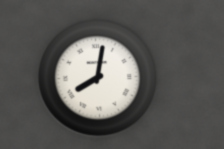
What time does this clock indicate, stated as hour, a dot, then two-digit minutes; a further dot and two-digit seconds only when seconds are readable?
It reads 8.02
